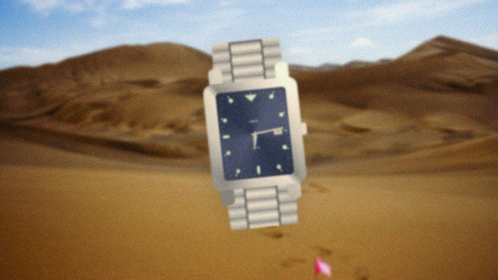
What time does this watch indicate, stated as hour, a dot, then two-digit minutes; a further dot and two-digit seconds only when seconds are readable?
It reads 6.14
